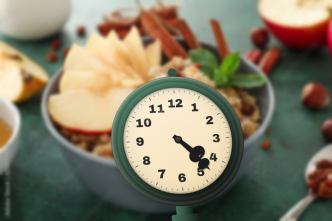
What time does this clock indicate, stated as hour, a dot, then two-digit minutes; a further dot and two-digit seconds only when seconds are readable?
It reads 4.23
